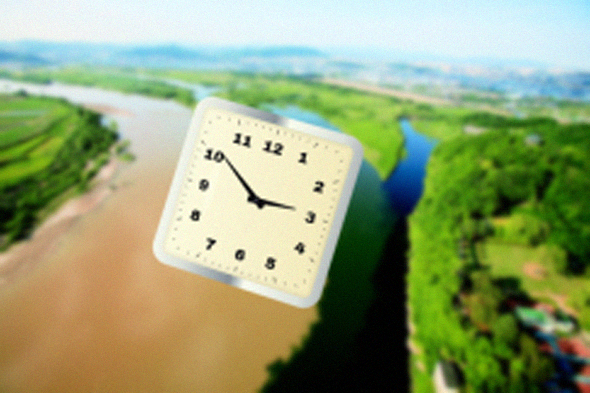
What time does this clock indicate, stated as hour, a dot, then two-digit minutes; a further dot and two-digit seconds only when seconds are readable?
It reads 2.51
